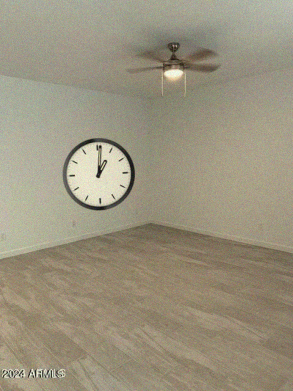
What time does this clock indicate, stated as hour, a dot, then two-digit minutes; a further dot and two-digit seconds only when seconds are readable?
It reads 1.01
